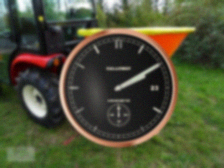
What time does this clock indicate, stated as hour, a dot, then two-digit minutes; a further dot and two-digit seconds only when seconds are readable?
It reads 2.10
